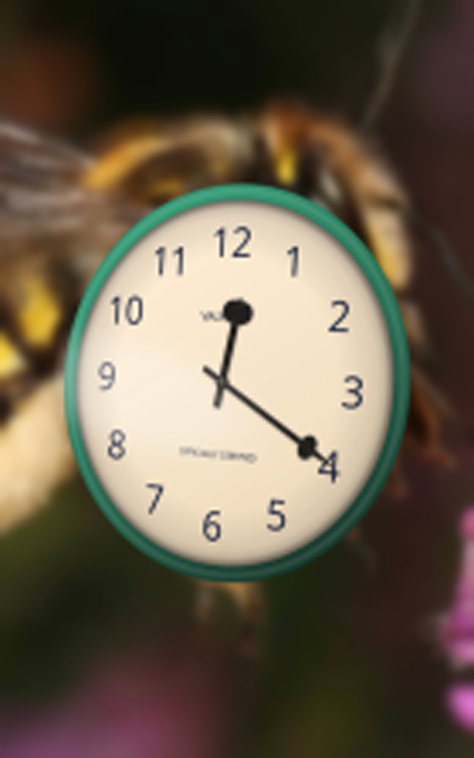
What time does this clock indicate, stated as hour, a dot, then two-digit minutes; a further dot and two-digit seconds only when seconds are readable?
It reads 12.20
